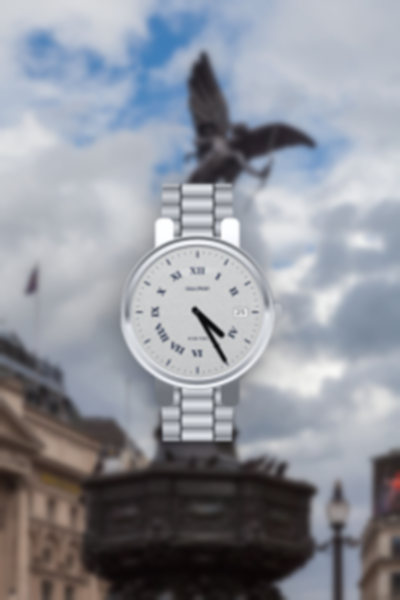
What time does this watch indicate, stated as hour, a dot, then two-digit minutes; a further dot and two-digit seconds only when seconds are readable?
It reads 4.25
